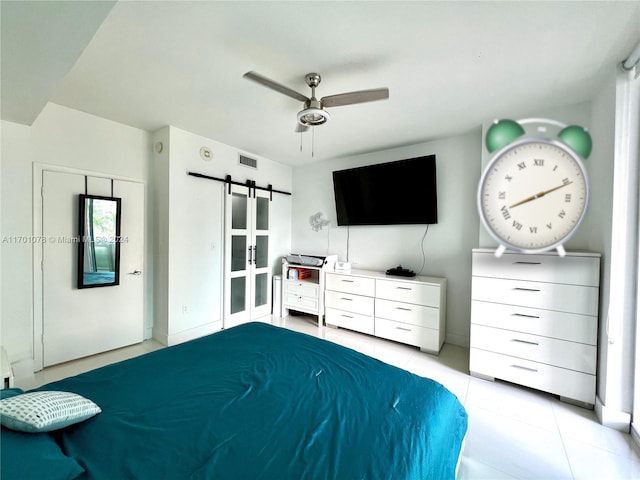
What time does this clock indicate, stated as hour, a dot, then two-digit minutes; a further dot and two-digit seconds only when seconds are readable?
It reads 8.11
